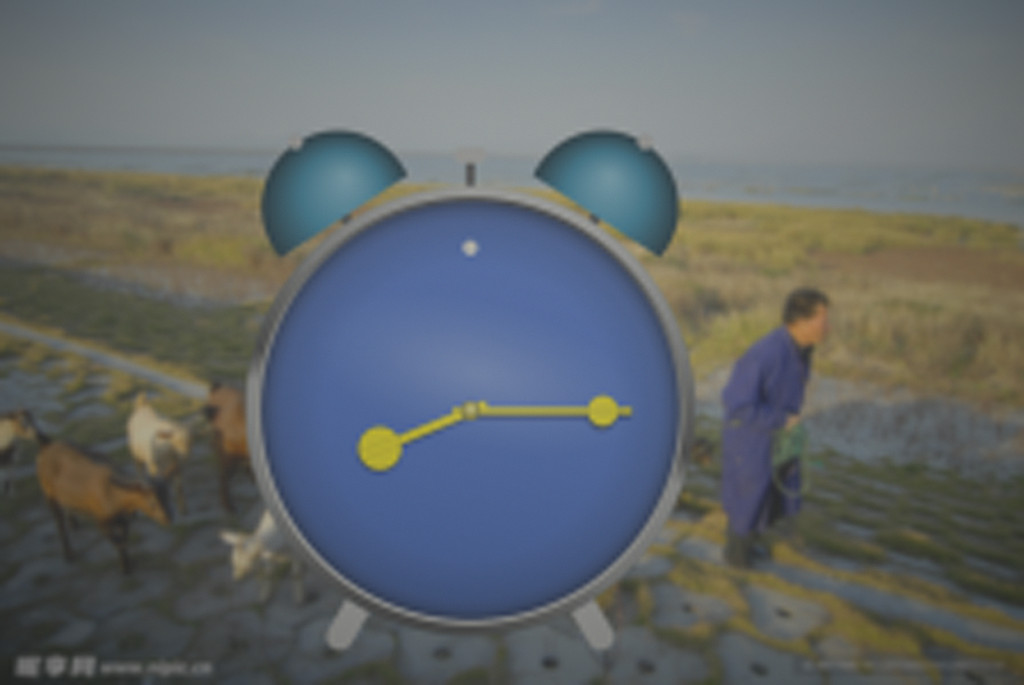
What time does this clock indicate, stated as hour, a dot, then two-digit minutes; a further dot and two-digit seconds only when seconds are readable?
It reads 8.15
